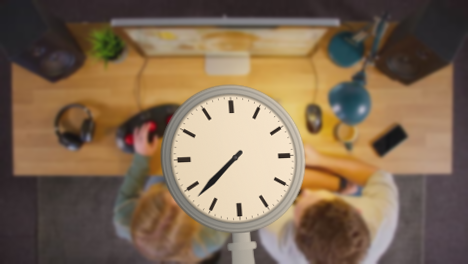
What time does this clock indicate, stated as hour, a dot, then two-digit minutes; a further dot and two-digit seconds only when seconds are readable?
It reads 7.38
